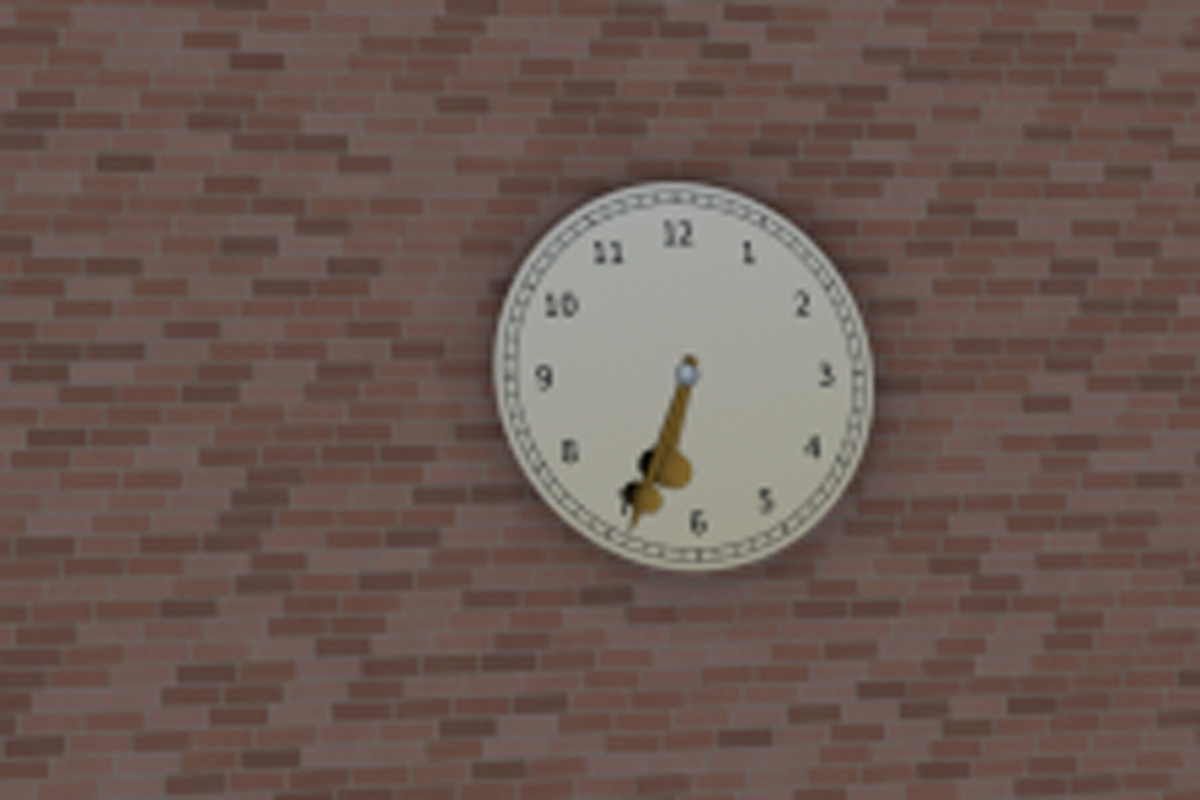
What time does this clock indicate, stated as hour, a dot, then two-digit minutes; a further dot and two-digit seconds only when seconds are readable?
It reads 6.34
